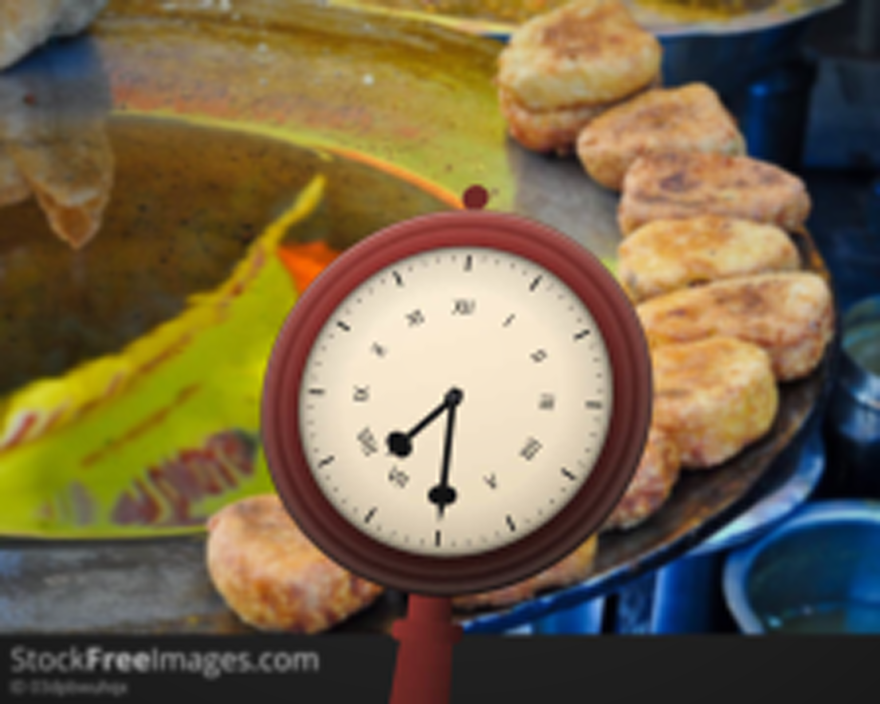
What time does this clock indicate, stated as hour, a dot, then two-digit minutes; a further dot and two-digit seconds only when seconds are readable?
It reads 7.30
